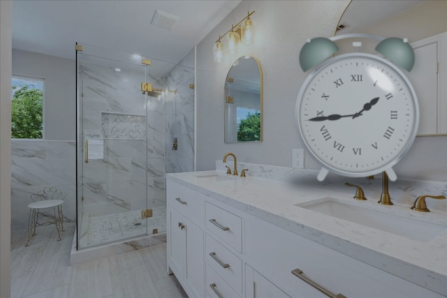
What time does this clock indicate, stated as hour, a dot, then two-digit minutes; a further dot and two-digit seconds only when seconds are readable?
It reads 1.44
